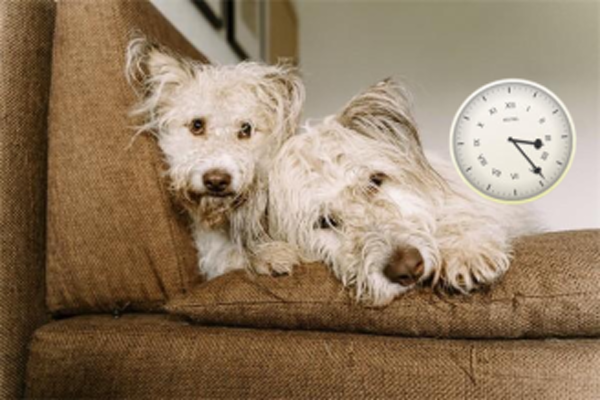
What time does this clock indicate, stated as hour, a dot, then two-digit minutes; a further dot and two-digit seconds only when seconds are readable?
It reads 3.24
